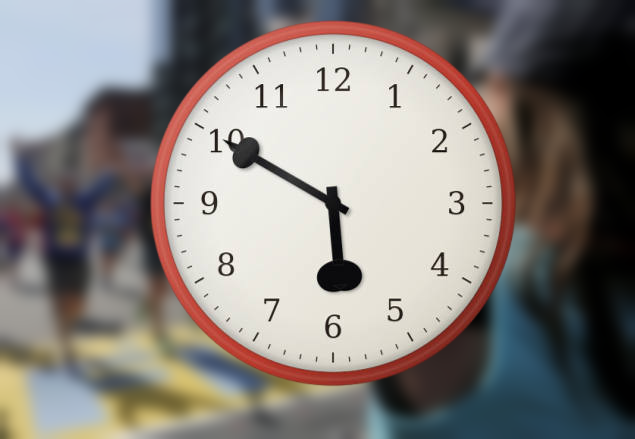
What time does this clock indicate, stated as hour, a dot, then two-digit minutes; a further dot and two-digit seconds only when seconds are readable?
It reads 5.50
